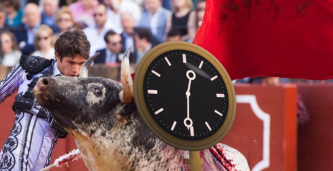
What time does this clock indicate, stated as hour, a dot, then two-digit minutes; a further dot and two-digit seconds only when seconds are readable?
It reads 12.31
